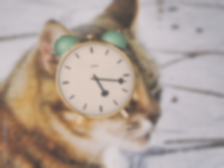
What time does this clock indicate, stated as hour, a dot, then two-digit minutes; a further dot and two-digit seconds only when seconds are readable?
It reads 5.17
